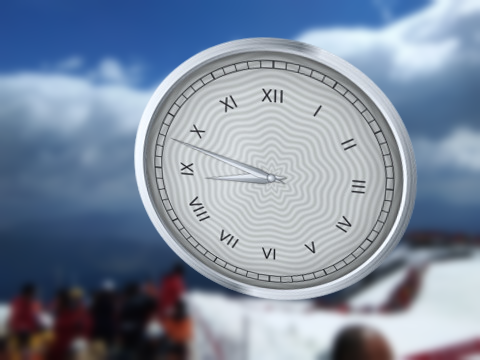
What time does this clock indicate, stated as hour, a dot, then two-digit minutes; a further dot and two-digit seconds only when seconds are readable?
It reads 8.48
